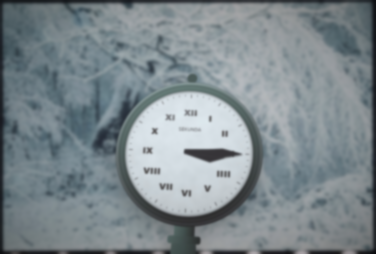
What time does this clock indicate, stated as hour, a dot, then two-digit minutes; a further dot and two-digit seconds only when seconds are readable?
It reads 3.15
